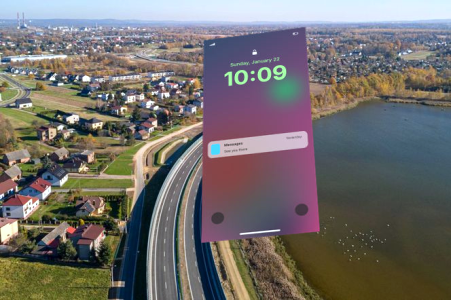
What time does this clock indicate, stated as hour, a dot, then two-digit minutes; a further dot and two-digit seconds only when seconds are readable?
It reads 10.09
